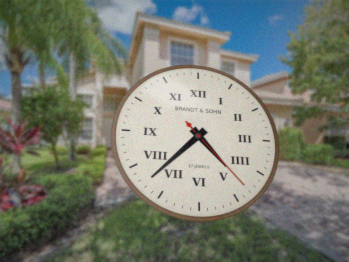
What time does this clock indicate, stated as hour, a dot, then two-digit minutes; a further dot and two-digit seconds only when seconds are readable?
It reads 4.37.23
